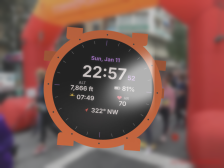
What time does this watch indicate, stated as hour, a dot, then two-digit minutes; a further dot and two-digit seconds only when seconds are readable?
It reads 22.57
